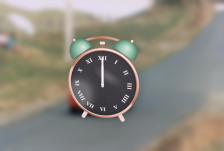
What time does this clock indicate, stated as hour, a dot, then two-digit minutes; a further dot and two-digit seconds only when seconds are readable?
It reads 12.00
